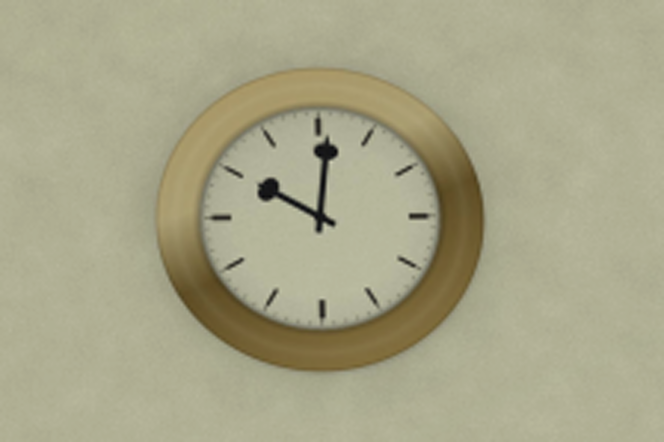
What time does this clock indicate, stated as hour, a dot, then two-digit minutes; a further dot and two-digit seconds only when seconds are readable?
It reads 10.01
